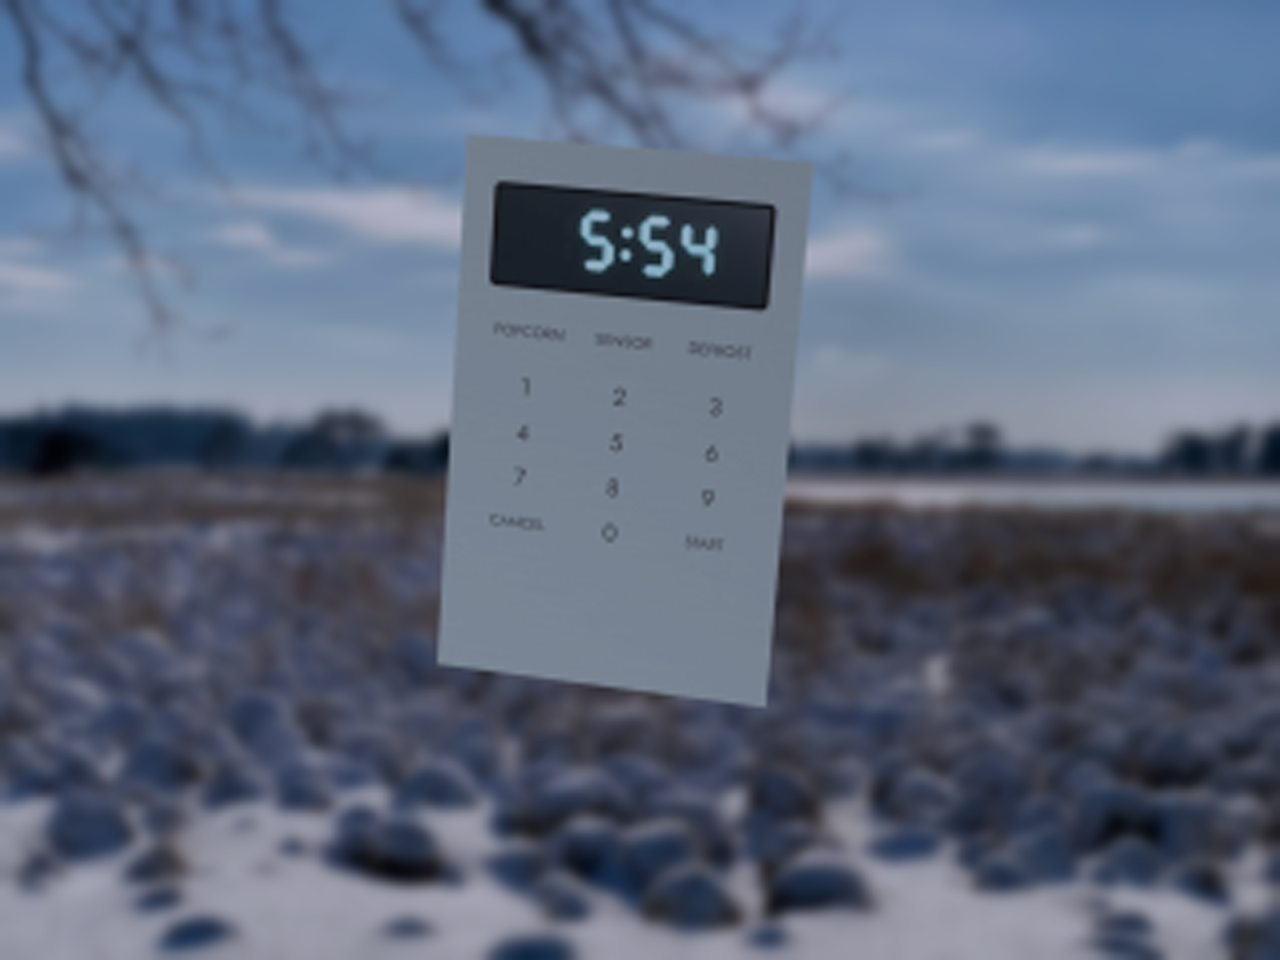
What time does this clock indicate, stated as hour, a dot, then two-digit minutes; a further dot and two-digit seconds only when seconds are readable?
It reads 5.54
